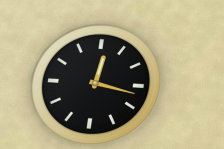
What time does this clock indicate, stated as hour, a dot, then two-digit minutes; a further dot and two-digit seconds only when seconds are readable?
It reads 12.17
